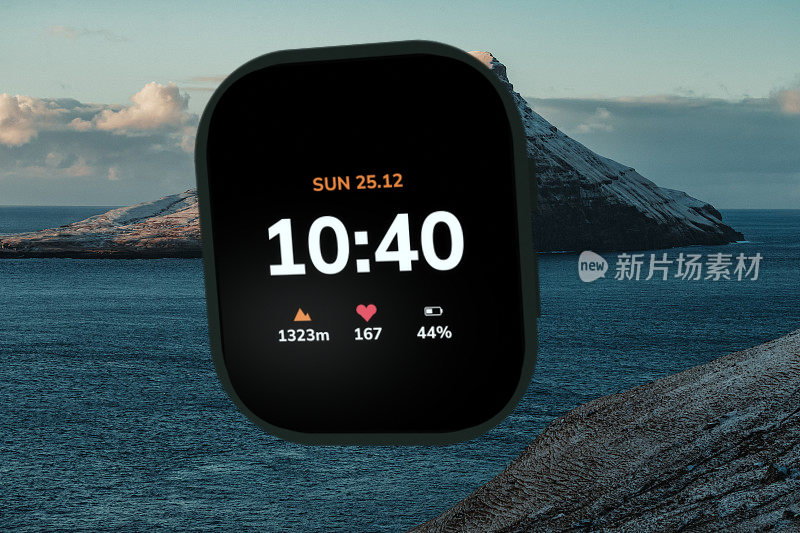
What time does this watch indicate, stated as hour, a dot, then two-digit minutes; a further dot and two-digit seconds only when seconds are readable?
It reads 10.40
